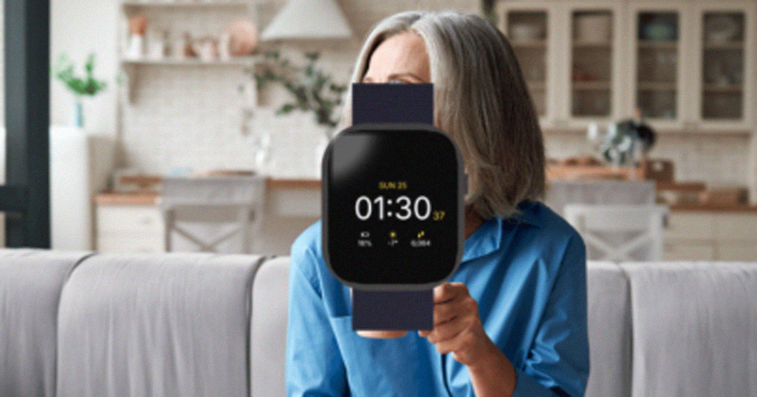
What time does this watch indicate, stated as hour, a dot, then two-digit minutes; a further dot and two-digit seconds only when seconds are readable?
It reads 1.30
